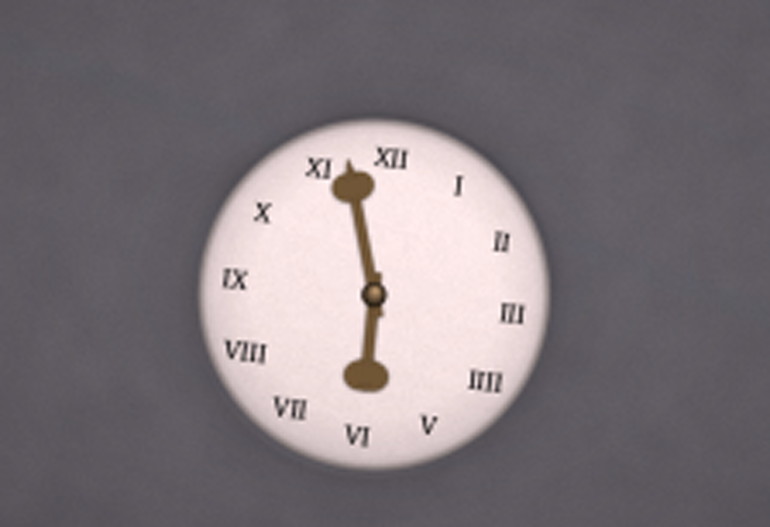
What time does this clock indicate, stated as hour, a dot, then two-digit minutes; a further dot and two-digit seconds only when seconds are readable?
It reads 5.57
